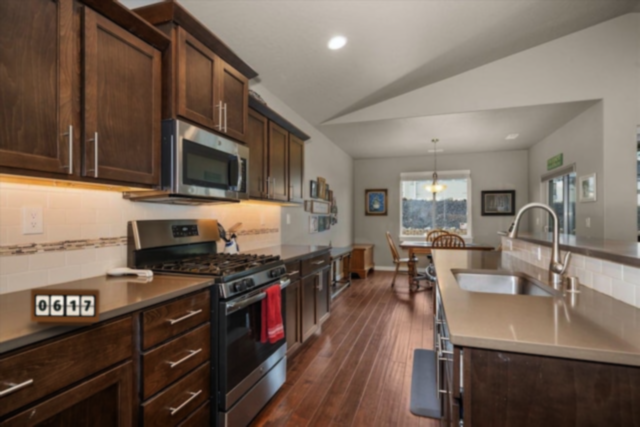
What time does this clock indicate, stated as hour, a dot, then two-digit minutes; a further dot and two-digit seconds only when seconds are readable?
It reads 6.17
